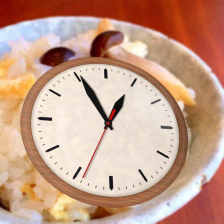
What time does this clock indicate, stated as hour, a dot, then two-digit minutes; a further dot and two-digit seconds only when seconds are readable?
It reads 12.55.34
